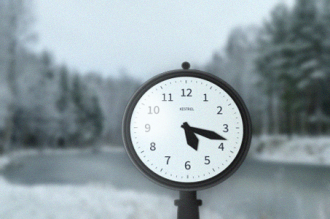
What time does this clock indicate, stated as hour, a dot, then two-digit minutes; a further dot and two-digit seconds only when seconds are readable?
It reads 5.18
